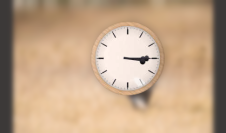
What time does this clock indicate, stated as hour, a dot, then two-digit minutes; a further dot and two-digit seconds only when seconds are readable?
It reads 3.15
